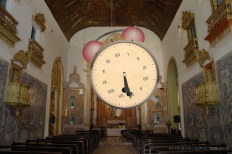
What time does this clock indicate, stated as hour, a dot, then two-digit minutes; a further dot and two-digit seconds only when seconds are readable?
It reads 6.31
